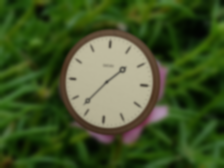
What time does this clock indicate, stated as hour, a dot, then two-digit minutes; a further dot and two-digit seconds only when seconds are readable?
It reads 1.37
